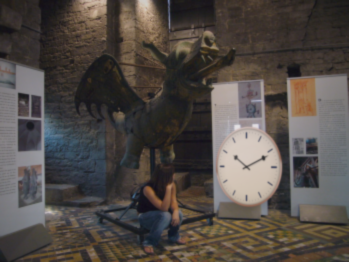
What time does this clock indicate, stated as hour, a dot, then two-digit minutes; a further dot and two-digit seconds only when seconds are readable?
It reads 10.11
